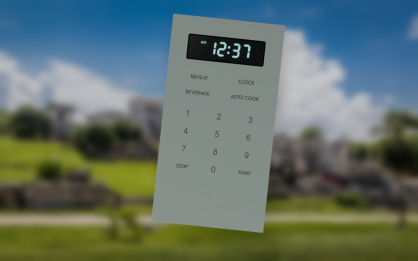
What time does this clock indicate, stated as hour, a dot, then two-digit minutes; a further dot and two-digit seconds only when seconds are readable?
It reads 12.37
